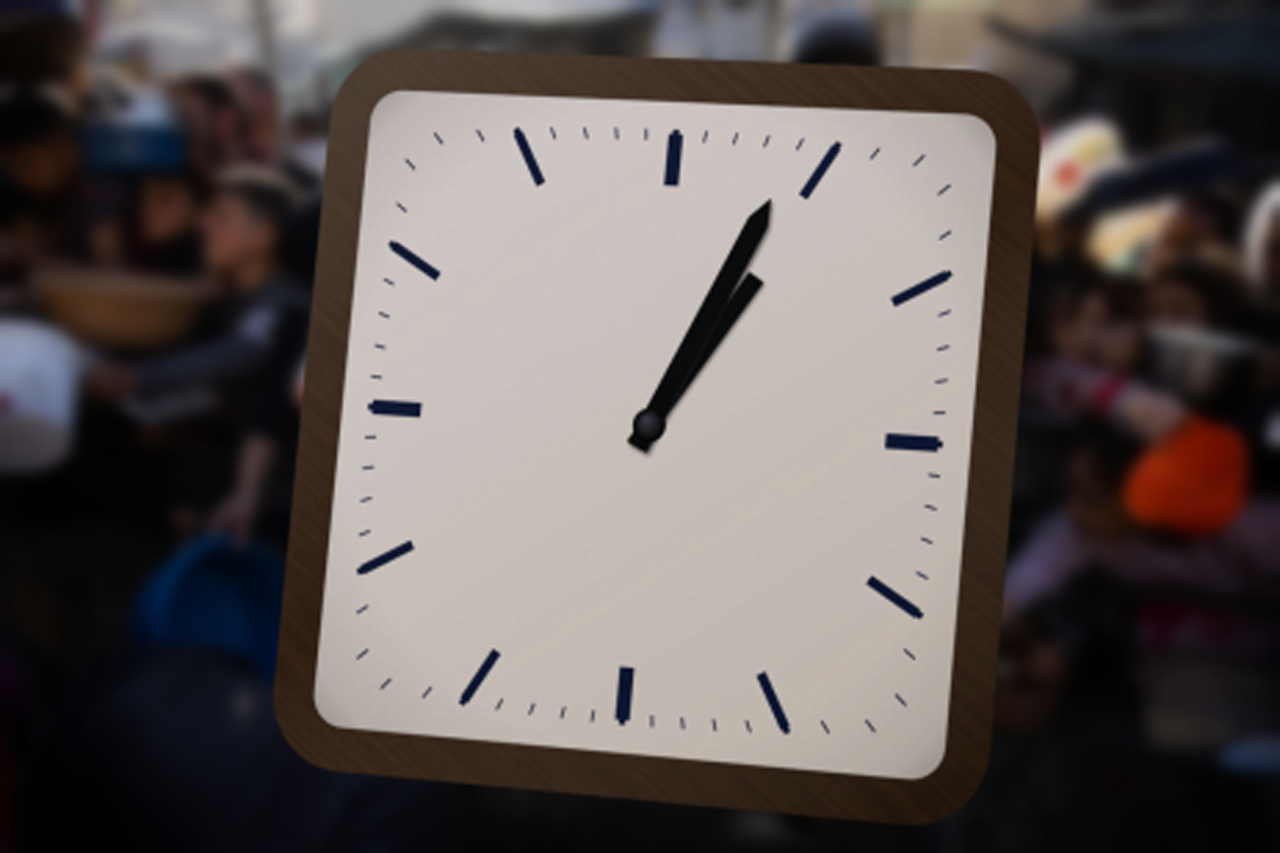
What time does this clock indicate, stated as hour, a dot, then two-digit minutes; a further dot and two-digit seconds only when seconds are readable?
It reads 1.04
